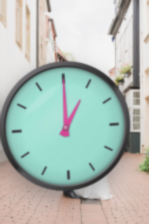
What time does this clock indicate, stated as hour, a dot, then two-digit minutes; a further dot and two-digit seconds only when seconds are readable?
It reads 1.00
